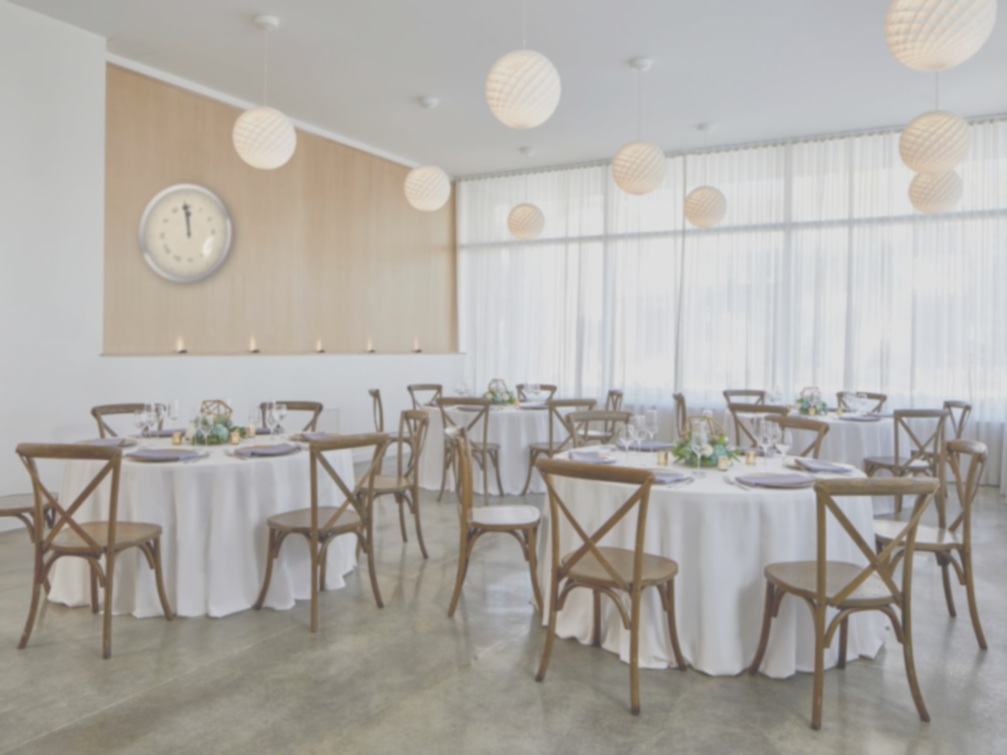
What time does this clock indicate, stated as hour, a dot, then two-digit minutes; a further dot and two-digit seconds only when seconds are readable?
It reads 11.59
